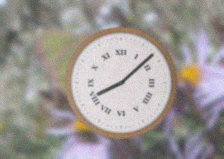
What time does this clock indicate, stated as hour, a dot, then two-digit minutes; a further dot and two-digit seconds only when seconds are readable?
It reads 8.08
